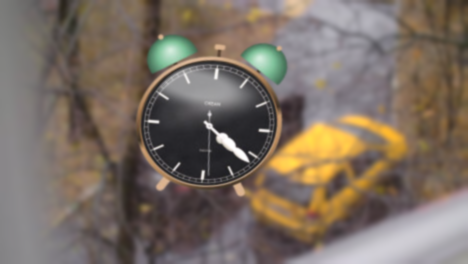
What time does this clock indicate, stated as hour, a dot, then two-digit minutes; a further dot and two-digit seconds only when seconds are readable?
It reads 4.21.29
